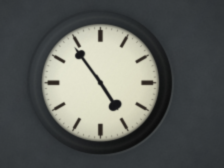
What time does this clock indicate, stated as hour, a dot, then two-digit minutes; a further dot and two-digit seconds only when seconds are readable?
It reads 4.54
